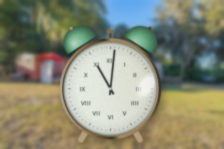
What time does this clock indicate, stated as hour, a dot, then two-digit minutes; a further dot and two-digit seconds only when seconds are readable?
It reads 11.01
